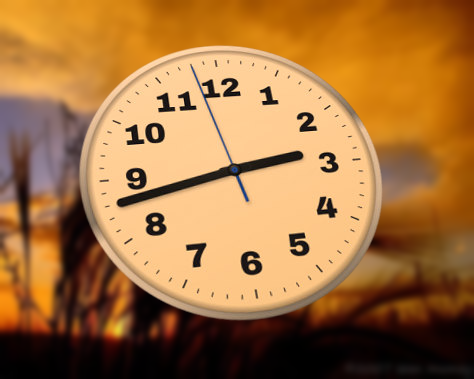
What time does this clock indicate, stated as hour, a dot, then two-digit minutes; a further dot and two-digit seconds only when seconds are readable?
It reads 2.42.58
